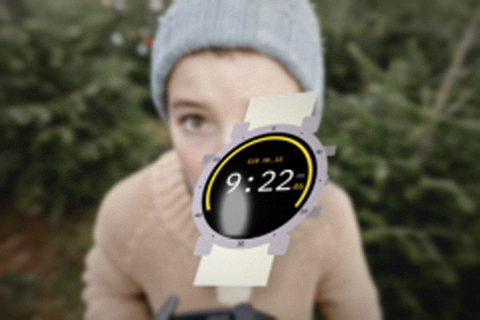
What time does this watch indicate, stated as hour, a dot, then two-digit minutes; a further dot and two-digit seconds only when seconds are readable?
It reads 9.22
